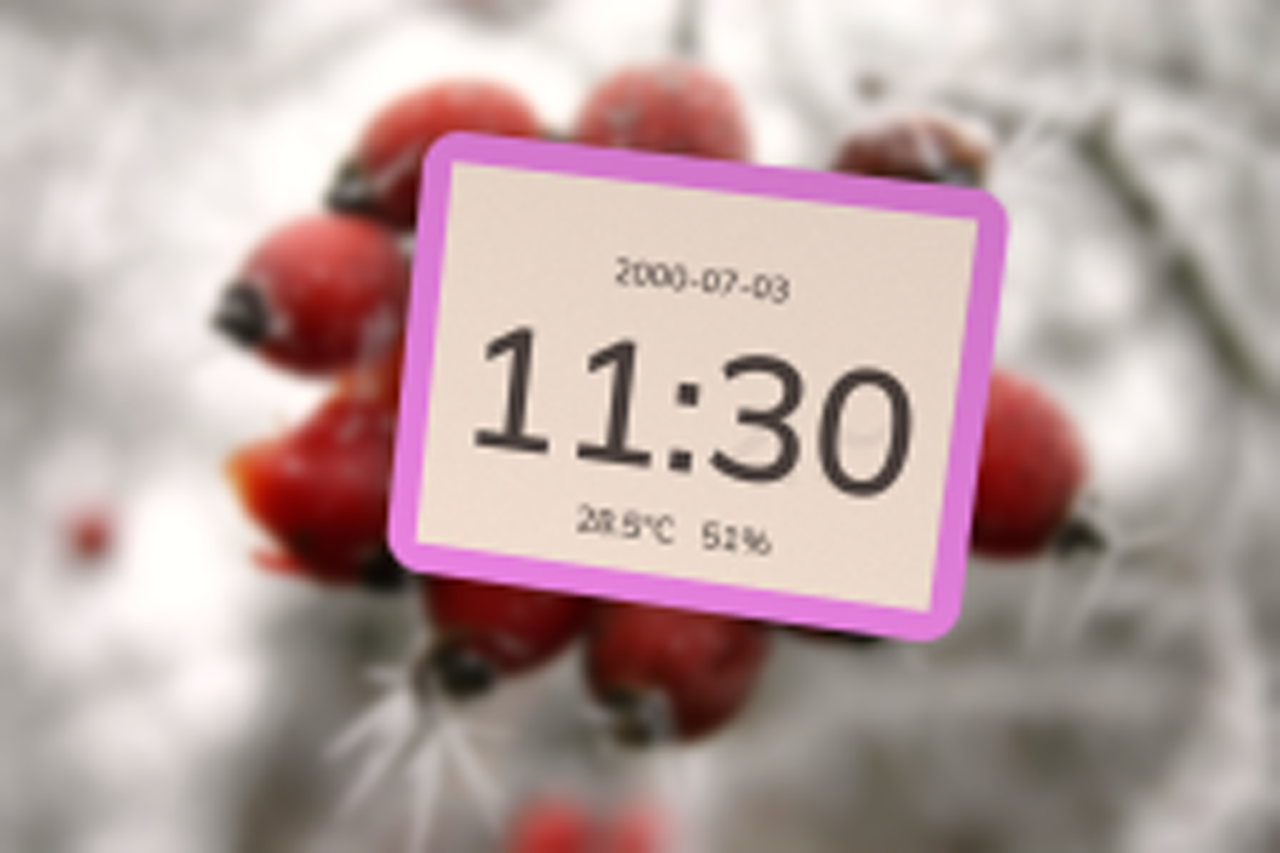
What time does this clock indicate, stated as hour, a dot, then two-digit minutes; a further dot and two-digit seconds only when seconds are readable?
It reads 11.30
